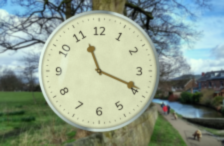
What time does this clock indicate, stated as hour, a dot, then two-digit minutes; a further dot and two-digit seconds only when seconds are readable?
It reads 11.19
